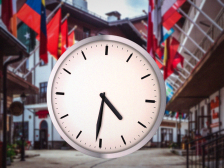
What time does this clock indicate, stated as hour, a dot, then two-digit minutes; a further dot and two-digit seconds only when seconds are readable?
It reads 4.31
